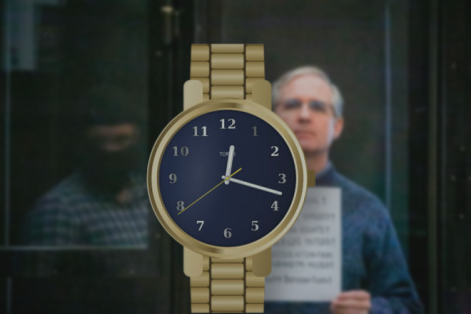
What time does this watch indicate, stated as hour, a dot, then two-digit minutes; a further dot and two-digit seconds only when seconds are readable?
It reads 12.17.39
